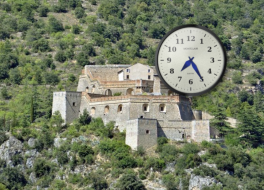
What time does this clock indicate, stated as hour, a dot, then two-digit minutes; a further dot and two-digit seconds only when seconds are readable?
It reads 7.25
